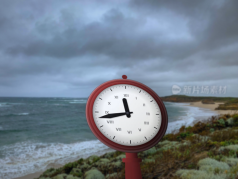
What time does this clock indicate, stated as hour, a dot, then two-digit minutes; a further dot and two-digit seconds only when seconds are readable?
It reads 11.43
